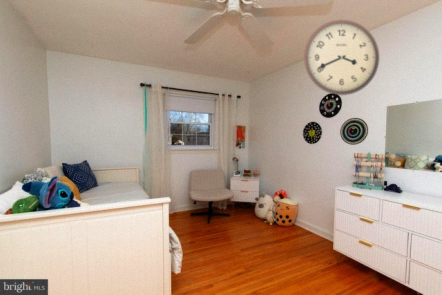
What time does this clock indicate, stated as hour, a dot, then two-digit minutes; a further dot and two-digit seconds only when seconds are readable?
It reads 3.41
